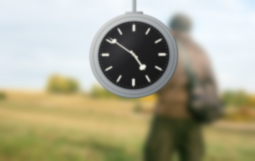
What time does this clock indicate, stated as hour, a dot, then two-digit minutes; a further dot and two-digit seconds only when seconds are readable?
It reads 4.51
